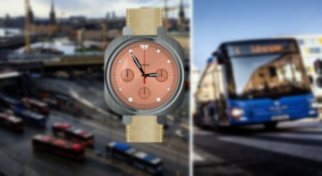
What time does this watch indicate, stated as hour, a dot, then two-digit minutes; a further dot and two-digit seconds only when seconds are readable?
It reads 2.55
